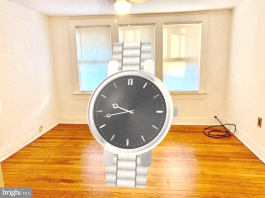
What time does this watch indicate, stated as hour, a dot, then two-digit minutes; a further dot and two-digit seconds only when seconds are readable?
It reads 9.43
